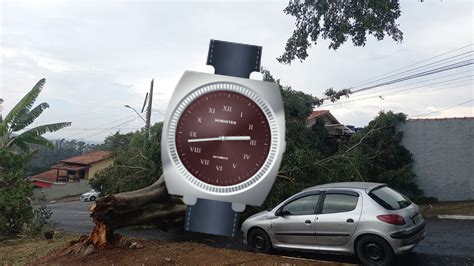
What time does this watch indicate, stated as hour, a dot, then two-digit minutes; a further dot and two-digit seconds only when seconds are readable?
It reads 2.43
